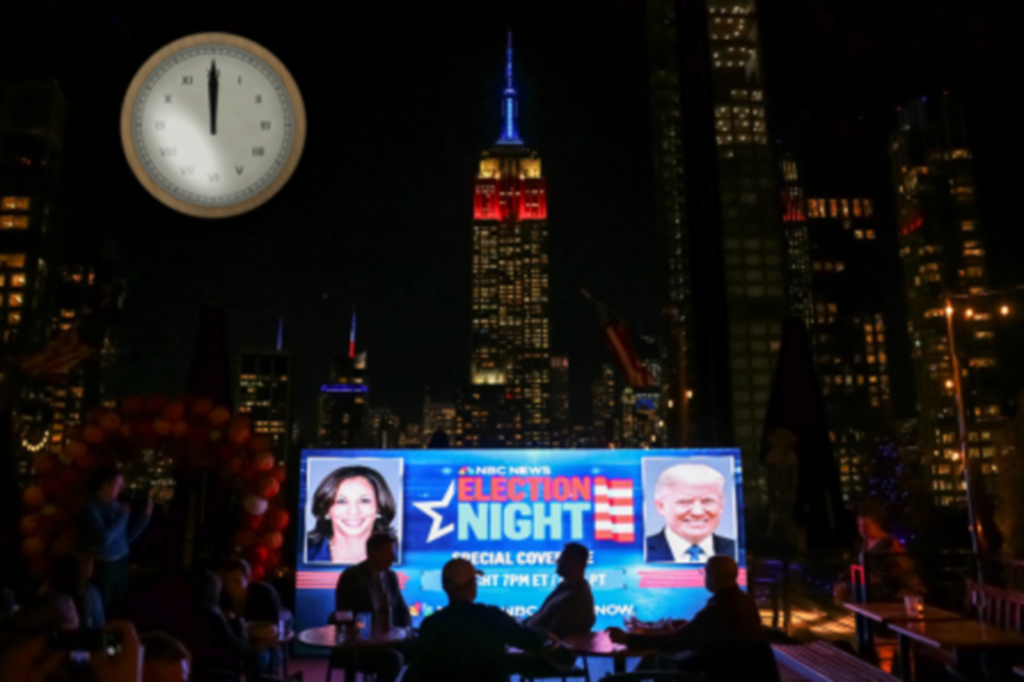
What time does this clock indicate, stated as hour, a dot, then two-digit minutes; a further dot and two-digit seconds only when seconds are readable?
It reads 12.00
